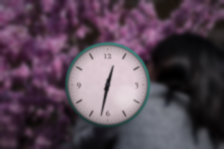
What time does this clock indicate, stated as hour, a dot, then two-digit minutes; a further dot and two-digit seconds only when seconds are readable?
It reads 12.32
